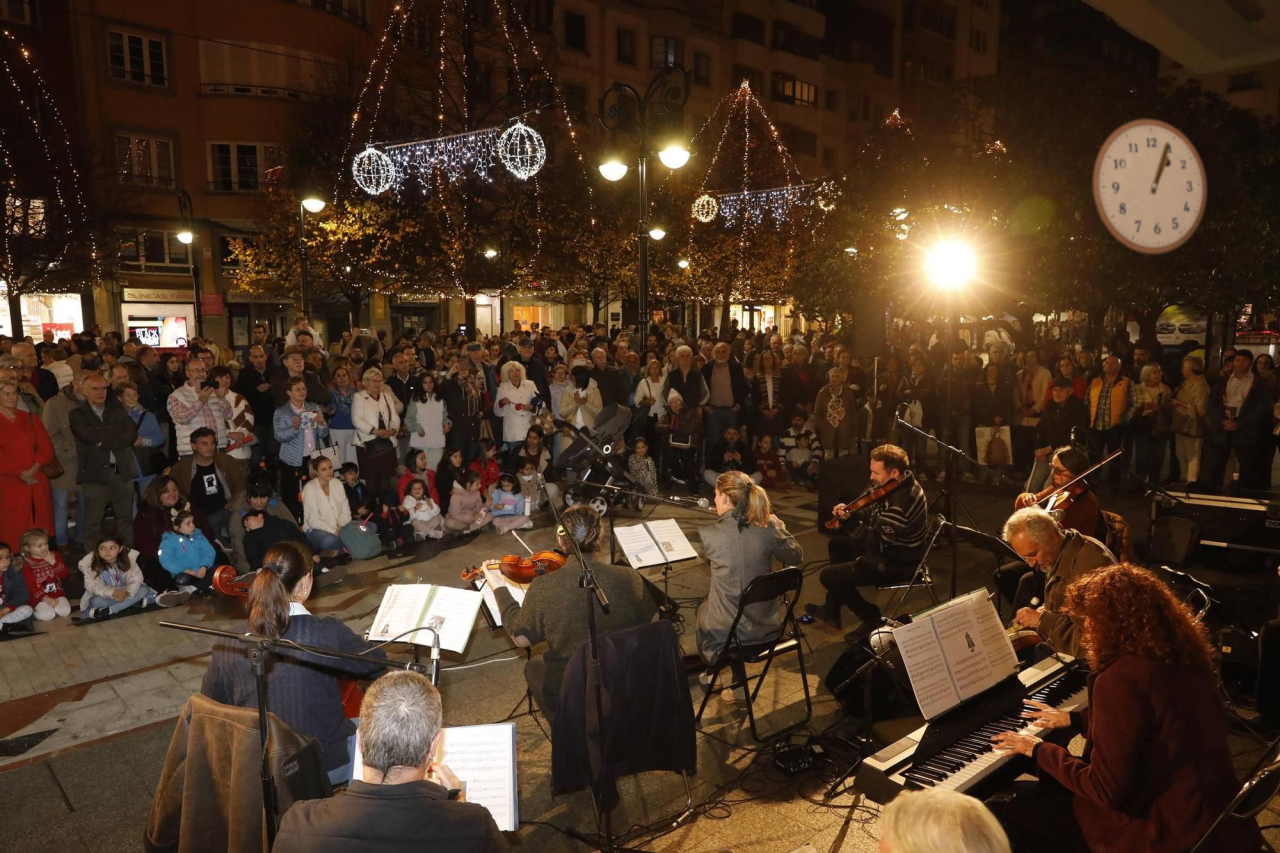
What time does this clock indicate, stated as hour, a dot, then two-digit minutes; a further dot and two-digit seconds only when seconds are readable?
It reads 1.04
